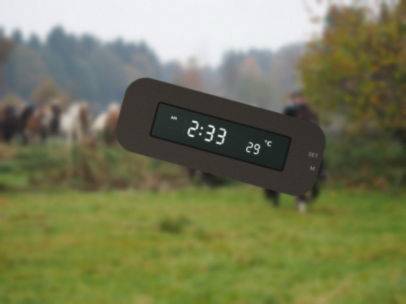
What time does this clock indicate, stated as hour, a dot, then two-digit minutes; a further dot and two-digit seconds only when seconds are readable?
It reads 2.33
